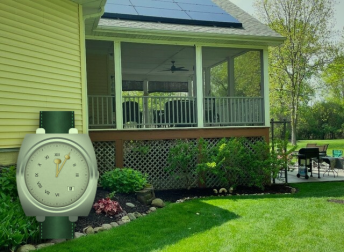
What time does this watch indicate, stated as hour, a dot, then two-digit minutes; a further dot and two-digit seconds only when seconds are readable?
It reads 12.05
